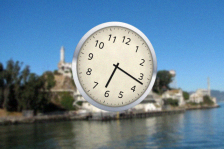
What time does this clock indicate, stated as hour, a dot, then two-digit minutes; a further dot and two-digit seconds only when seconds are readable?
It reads 6.17
